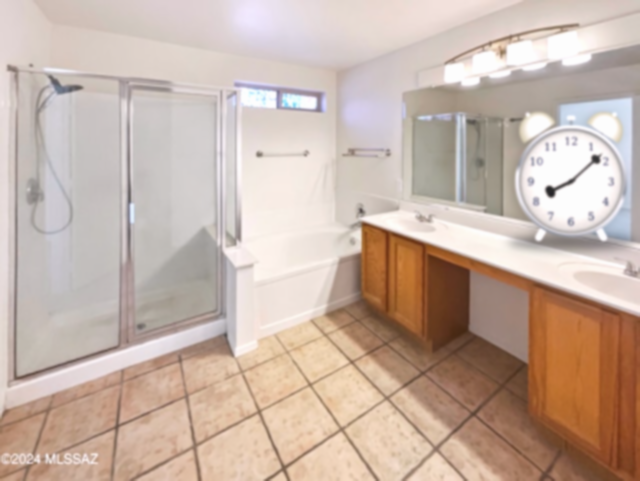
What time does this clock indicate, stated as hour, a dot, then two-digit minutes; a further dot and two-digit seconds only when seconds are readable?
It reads 8.08
